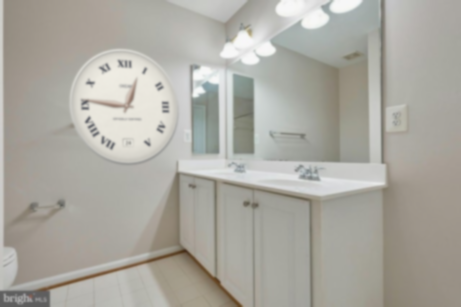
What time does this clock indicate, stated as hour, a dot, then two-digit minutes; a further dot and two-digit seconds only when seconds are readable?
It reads 12.46
